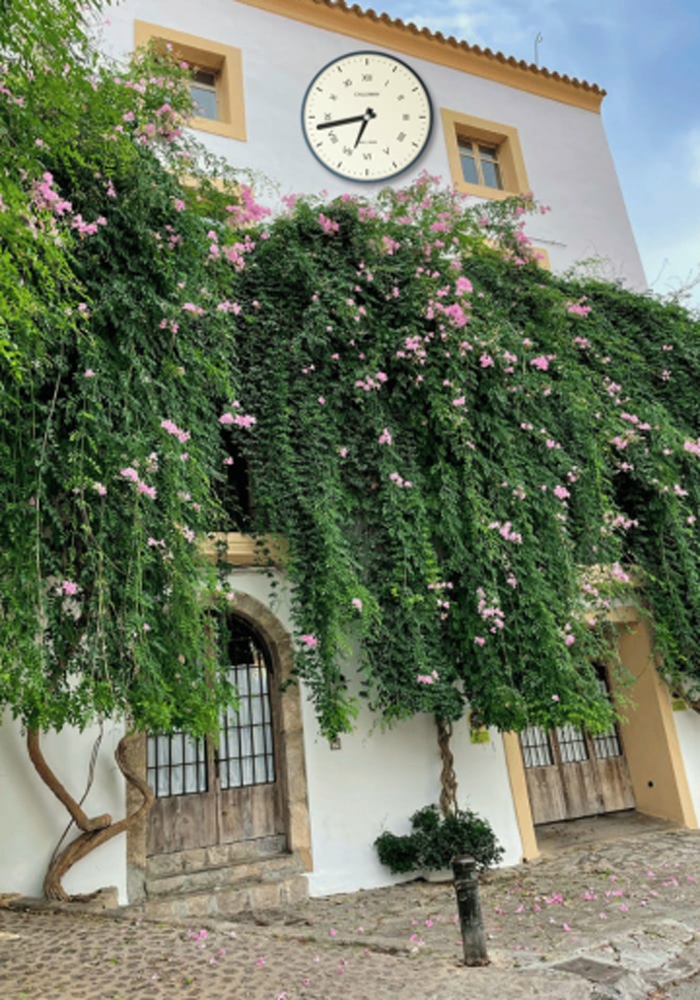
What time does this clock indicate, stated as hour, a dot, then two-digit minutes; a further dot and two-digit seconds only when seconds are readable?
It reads 6.43
